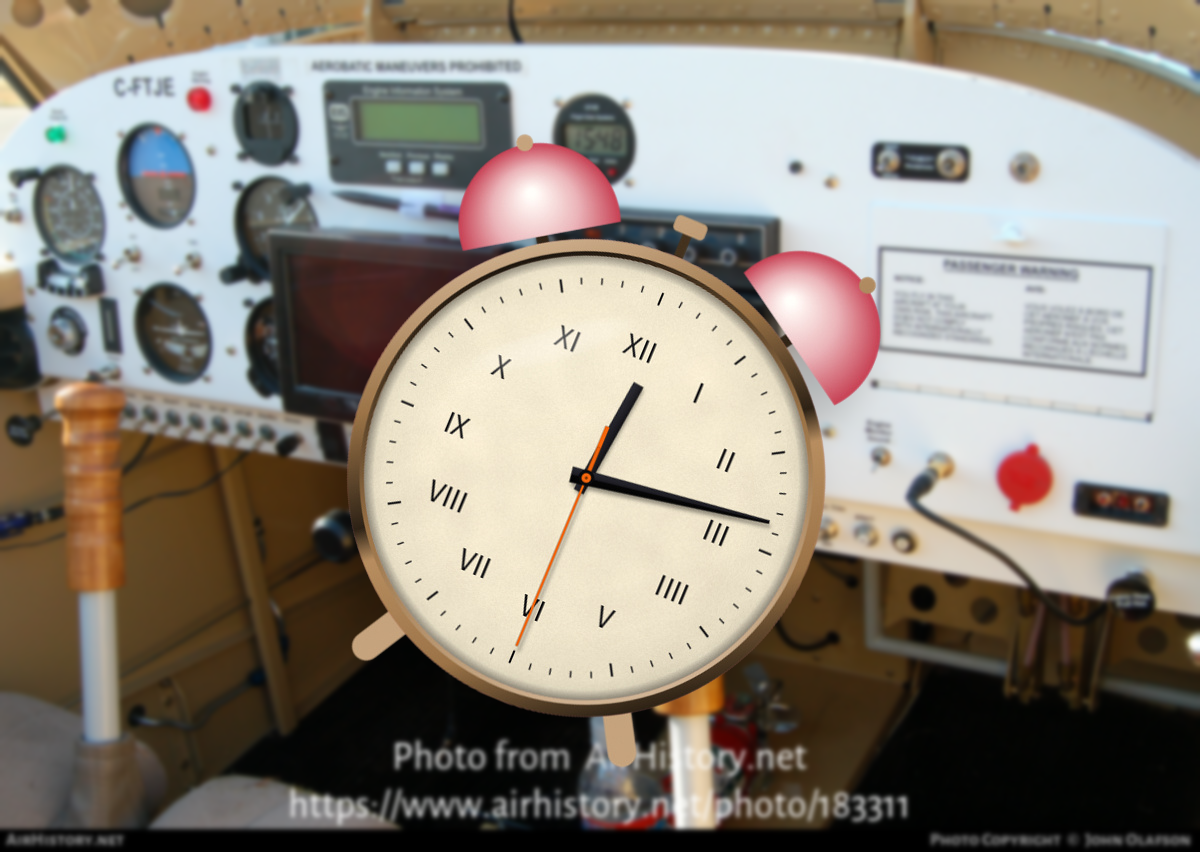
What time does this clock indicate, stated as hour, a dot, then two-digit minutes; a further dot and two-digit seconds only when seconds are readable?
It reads 12.13.30
